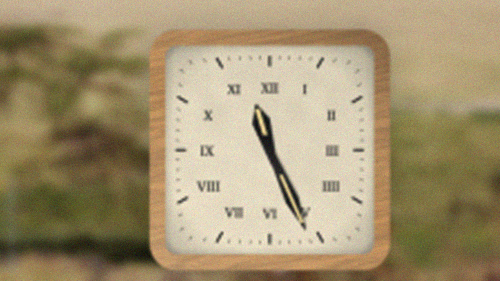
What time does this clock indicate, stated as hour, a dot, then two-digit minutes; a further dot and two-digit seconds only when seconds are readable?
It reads 11.26
